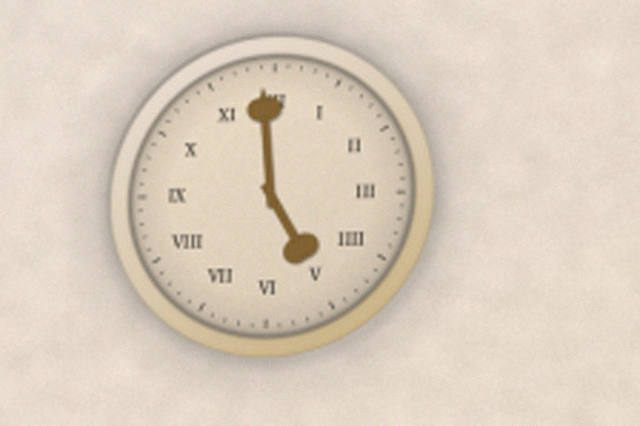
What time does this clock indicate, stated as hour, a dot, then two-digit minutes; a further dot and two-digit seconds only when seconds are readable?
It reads 4.59
